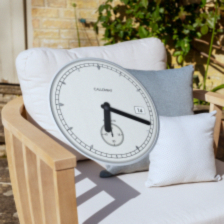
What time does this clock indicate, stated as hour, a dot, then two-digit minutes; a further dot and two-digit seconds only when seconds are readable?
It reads 6.18
